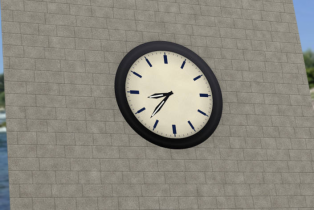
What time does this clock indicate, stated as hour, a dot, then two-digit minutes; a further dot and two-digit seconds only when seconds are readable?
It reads 8.37
